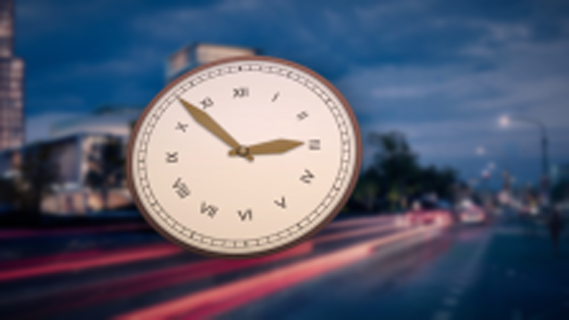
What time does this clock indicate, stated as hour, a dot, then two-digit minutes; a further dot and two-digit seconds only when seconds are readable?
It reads 2.53
